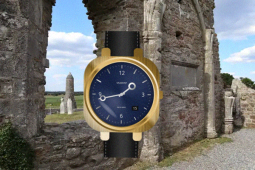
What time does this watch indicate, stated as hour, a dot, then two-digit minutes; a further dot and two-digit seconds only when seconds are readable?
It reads 1.43
